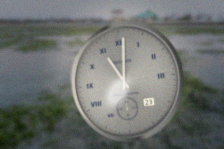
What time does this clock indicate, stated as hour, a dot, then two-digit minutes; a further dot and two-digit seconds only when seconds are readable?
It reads 11.01
